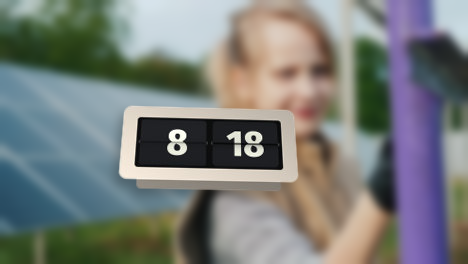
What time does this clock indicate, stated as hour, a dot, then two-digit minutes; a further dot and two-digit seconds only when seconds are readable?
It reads 8.18
